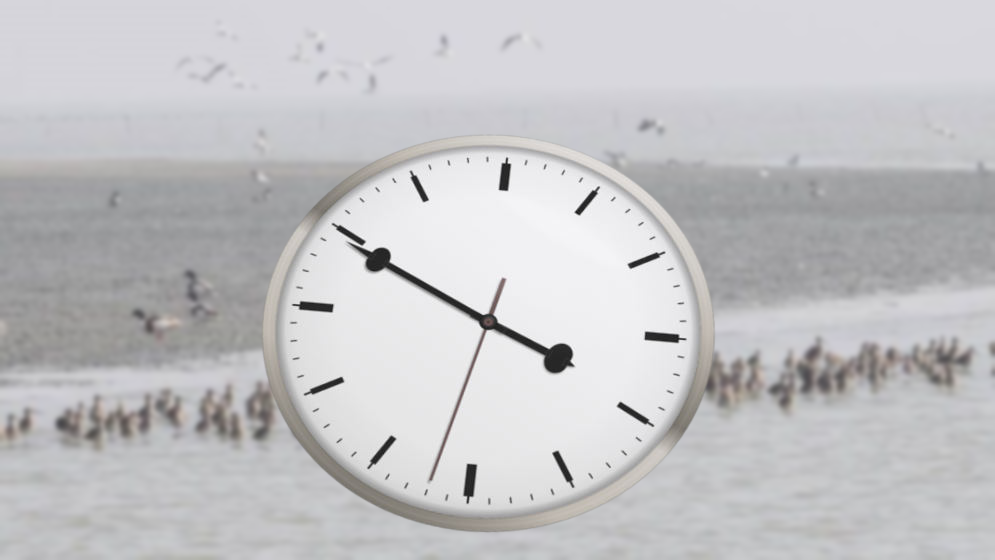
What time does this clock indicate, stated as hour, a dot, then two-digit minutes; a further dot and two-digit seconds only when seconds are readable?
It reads 3.49.32
